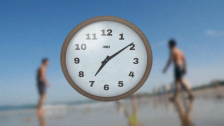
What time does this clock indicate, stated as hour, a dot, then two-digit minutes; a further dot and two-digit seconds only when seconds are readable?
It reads 7.09
